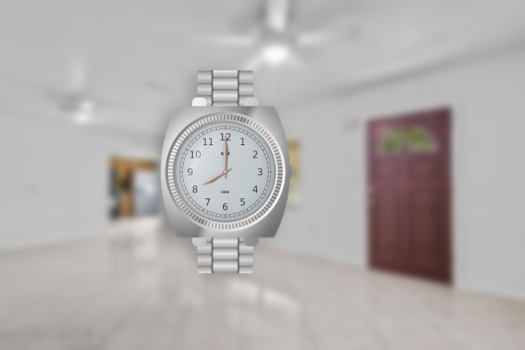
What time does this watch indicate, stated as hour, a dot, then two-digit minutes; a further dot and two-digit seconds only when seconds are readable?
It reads 8.00
